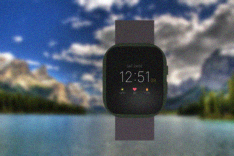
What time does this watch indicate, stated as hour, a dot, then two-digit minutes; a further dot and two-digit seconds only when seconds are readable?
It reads 12.51
